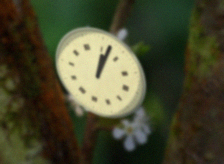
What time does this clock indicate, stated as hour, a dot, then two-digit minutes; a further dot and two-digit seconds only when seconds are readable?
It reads 1.07
